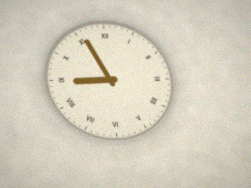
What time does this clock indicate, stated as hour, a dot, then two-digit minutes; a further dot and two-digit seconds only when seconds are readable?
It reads 8.56
